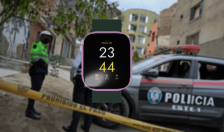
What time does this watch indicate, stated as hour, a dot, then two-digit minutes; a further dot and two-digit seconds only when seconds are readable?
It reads 23.44
